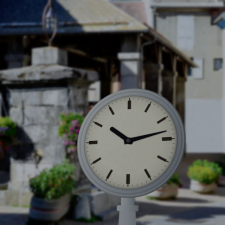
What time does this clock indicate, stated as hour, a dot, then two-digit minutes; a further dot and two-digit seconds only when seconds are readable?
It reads 10.13
